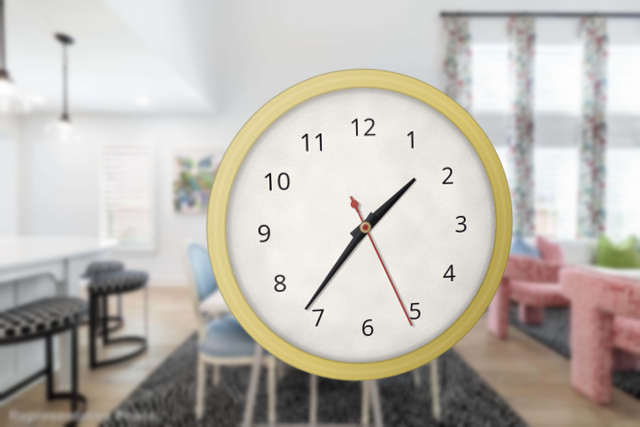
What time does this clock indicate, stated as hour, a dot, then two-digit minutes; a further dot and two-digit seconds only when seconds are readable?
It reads 1.36.26
